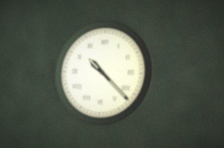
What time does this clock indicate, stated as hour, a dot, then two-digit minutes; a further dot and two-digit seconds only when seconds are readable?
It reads 10.22
